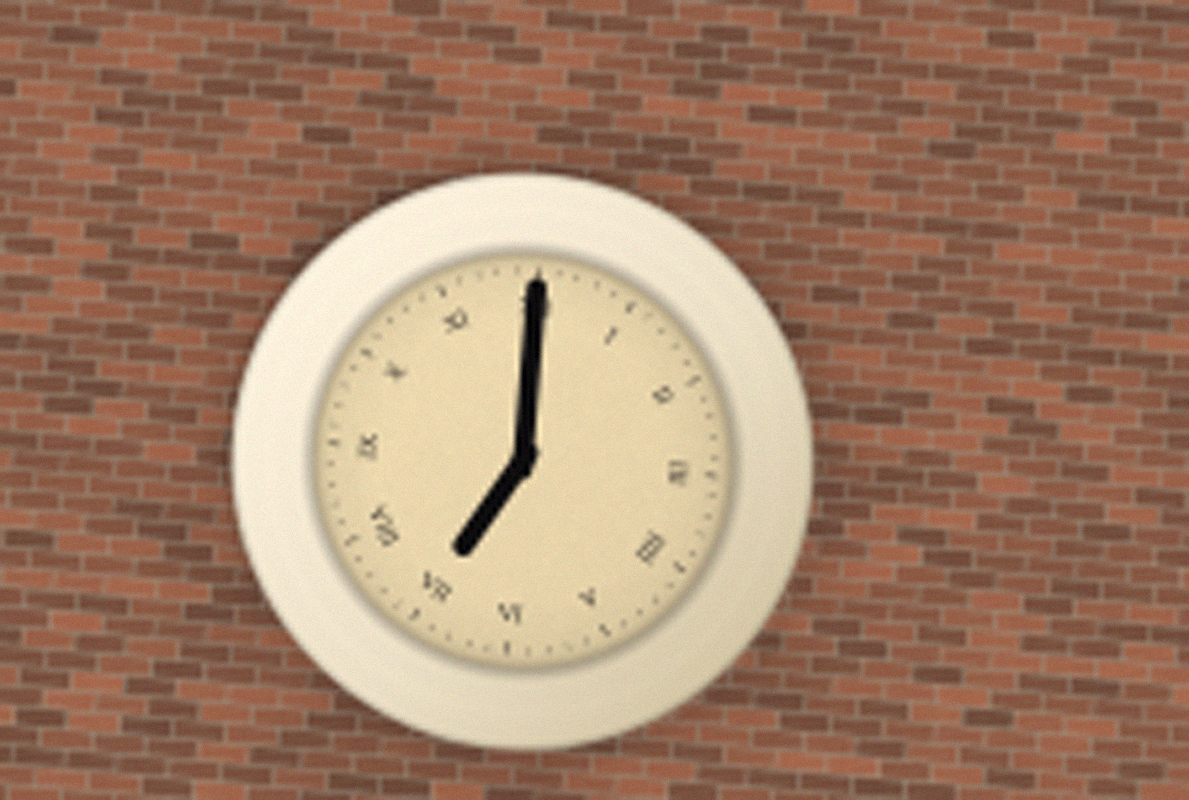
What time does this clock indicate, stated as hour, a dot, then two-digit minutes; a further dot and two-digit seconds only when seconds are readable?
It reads 7.00
